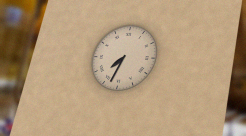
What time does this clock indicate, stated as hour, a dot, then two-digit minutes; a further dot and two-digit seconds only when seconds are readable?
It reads 7.33
